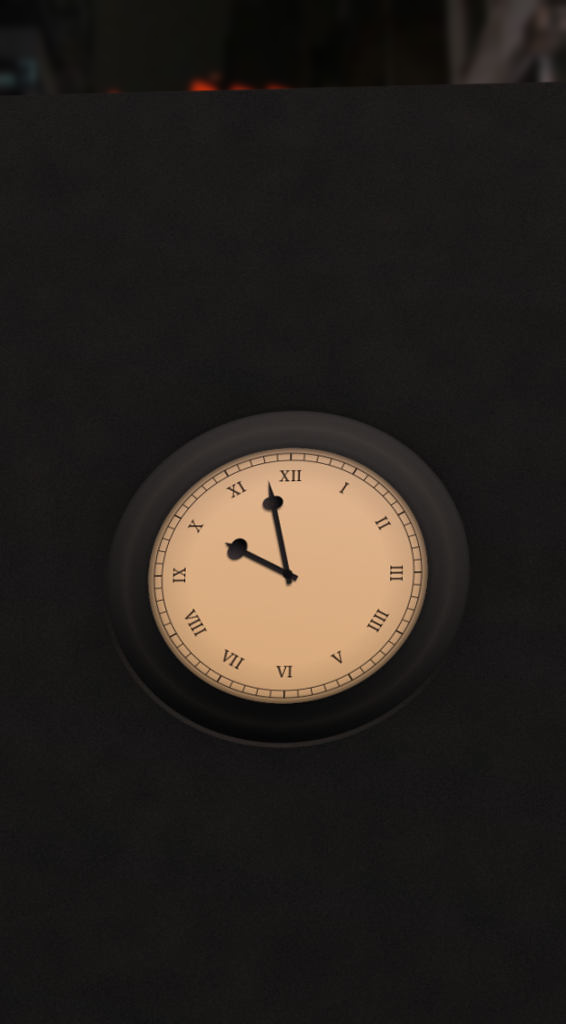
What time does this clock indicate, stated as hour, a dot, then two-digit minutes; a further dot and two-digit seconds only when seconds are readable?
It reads 9.58
